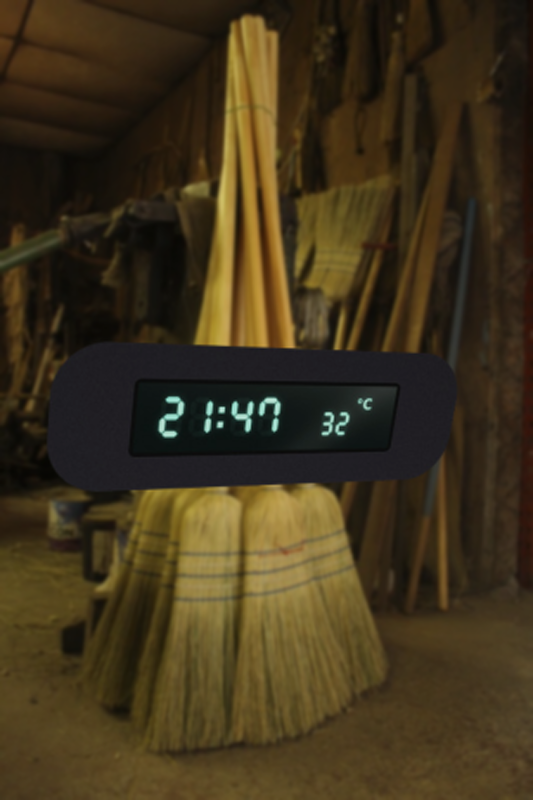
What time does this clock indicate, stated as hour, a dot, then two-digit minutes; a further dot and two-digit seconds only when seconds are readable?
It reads 21.47
